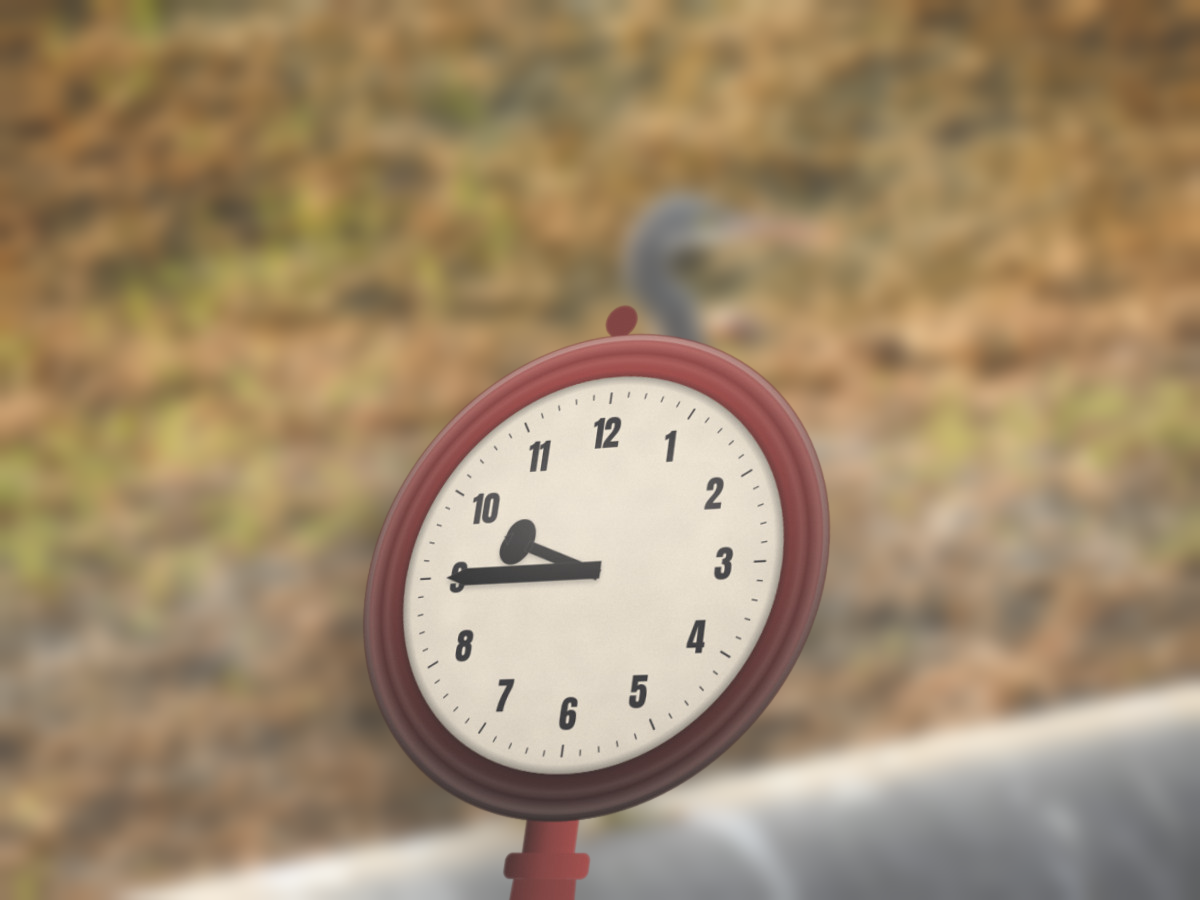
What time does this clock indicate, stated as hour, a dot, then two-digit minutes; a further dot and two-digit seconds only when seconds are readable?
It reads 9.45
